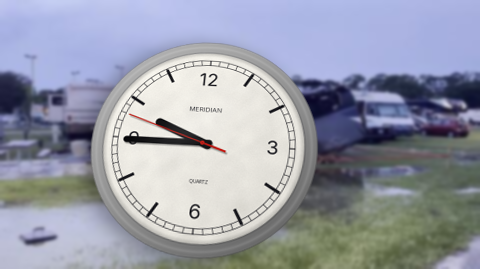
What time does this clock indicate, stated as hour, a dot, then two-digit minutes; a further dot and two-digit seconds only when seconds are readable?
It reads 9.44.48
